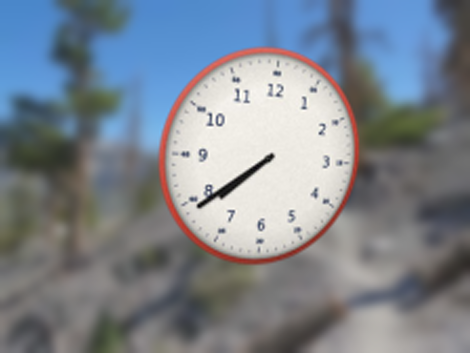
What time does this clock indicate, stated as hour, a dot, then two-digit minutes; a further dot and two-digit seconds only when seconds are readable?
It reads 7.39
